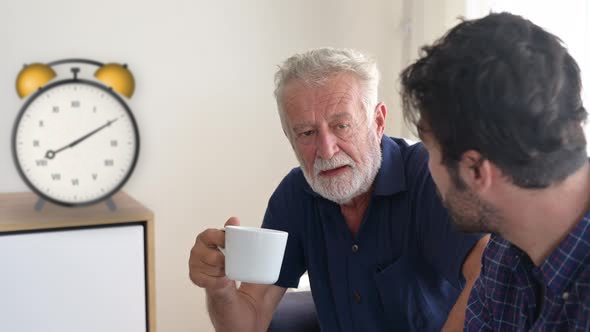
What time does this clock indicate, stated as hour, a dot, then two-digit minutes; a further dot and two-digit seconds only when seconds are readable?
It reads 8.10
